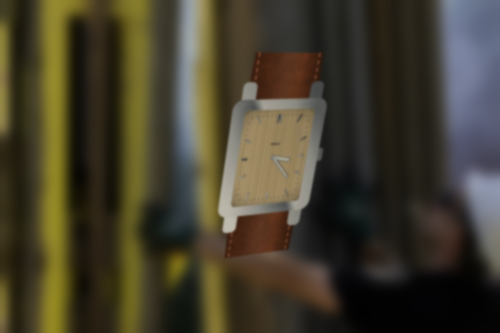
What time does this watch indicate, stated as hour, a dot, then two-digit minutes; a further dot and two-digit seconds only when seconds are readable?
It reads 3.23
